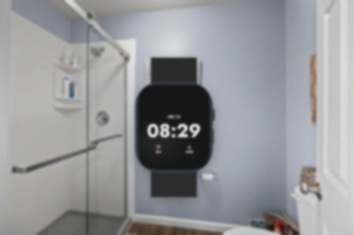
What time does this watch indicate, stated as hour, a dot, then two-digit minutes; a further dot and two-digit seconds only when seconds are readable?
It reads 8.29
